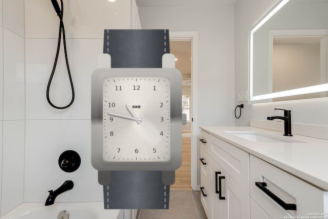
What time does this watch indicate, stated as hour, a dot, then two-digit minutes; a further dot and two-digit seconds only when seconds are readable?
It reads 10.47
